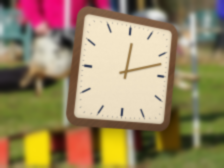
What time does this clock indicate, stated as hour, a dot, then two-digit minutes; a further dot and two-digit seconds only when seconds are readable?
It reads 12.12
